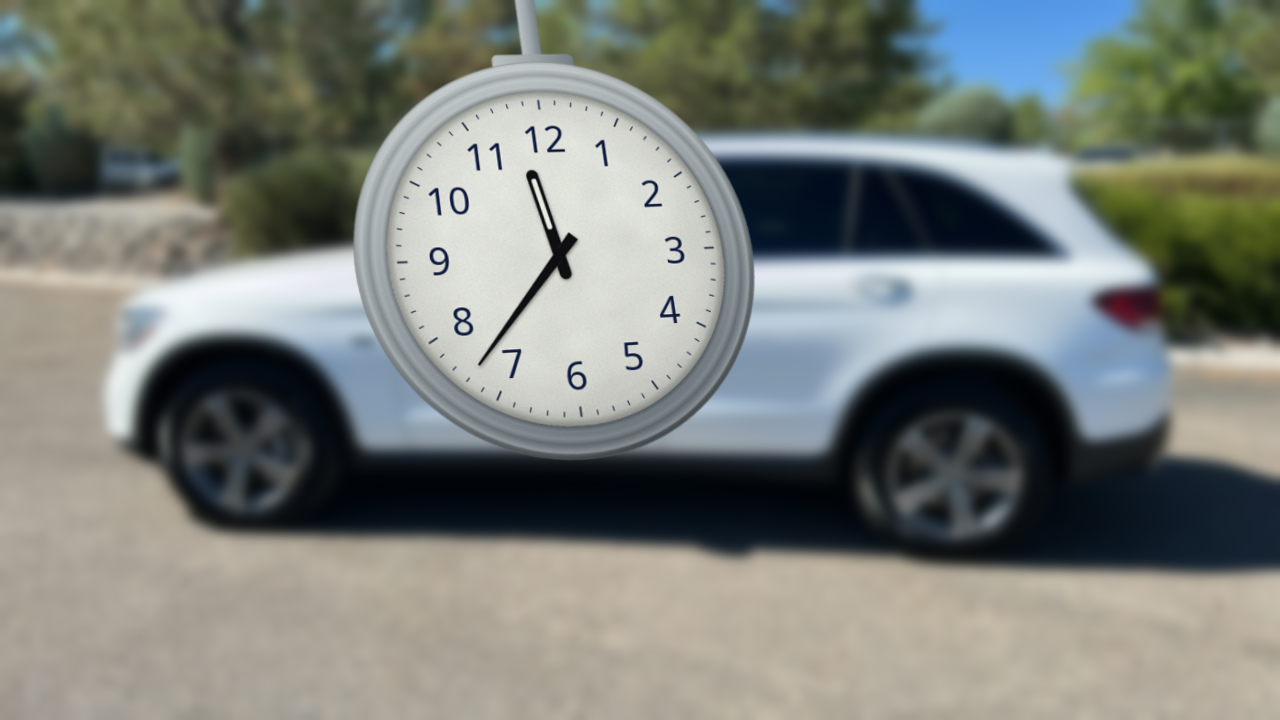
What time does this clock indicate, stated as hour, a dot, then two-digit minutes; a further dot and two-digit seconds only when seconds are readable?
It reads 11.37
